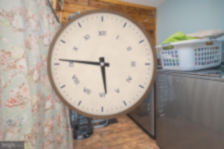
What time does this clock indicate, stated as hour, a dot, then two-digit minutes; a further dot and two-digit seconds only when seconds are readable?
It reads 5.46
